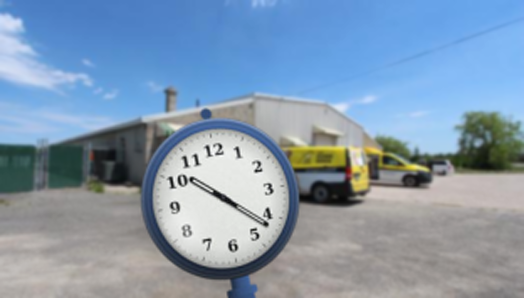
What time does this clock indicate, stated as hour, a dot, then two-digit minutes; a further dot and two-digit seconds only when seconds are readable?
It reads 10.22
